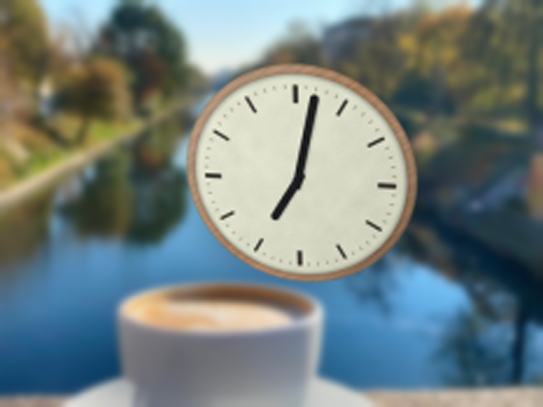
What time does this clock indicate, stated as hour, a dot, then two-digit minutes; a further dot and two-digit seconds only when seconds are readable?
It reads 7.02
